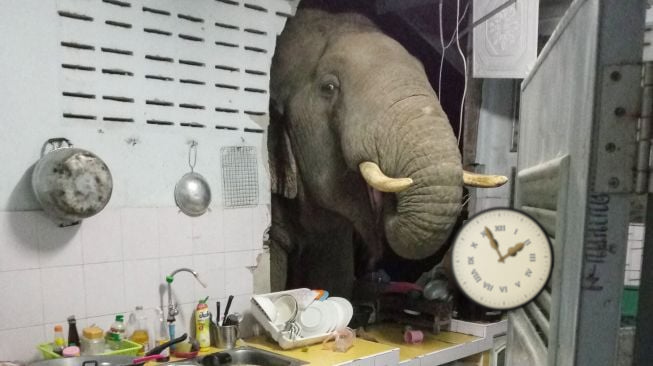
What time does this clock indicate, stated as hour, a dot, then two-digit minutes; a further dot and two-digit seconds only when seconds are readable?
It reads 1.56
